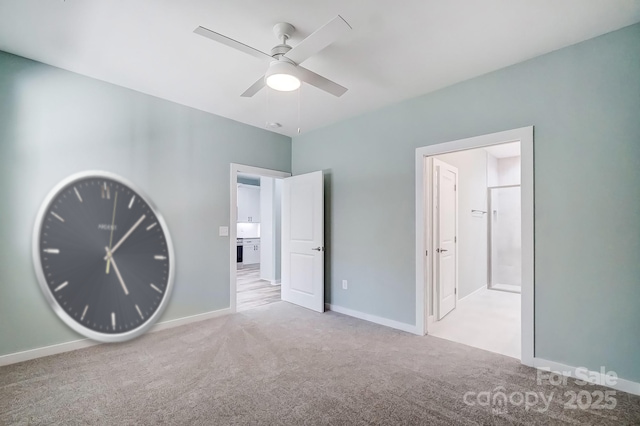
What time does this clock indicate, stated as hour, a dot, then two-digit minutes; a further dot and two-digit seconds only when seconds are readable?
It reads 5.08.02
